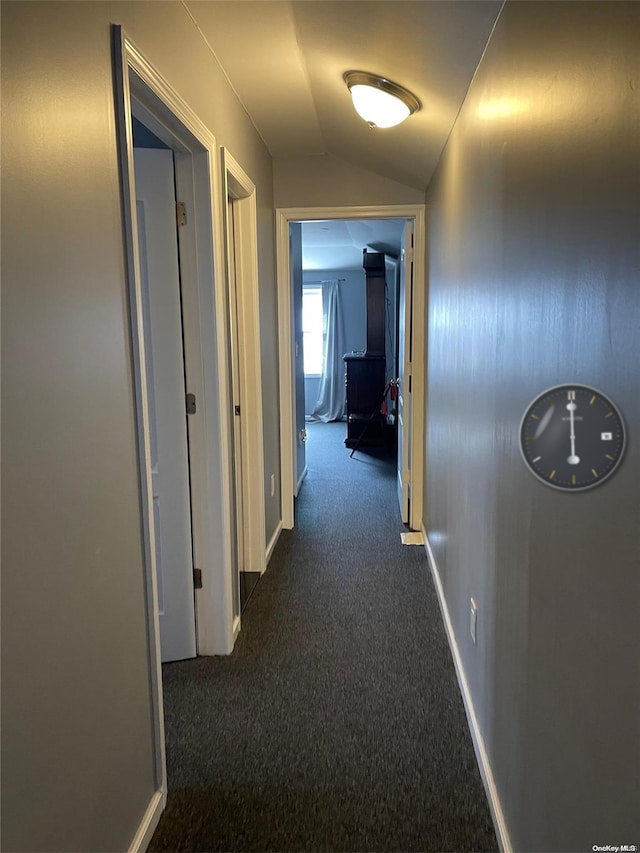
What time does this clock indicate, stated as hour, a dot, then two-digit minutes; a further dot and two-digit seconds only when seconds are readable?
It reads 6.00
